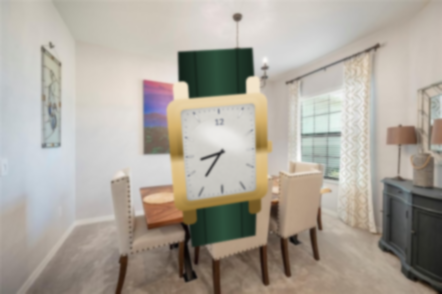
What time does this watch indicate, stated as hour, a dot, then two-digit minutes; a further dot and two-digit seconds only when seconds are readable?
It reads 8.36
